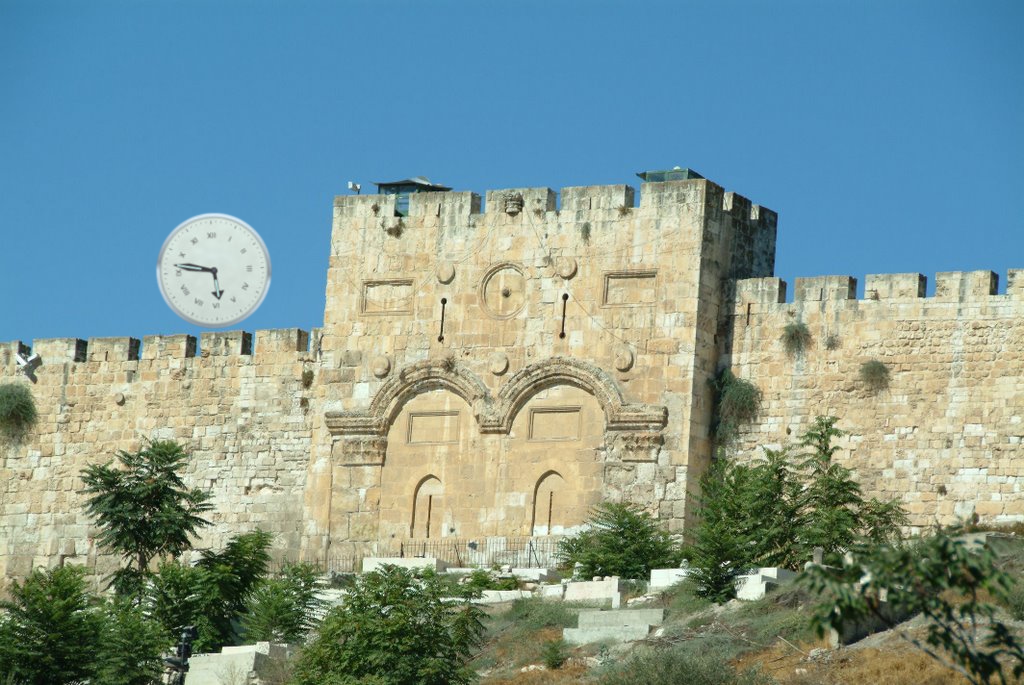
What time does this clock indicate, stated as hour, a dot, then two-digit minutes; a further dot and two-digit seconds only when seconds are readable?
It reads 5.47
